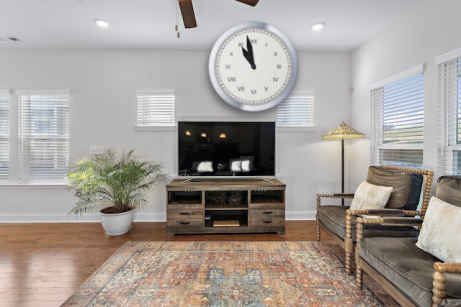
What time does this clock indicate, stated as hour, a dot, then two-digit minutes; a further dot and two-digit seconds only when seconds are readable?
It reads 10.58
